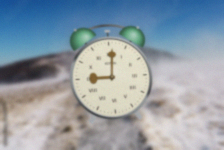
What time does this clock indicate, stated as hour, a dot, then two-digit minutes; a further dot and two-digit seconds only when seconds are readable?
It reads 9.01
